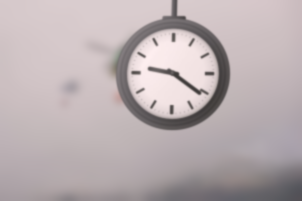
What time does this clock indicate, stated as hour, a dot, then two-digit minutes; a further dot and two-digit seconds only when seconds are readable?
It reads 9.21
